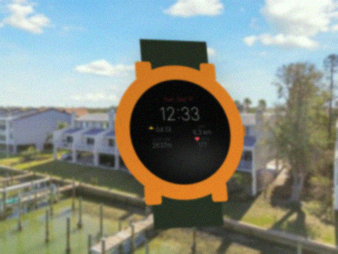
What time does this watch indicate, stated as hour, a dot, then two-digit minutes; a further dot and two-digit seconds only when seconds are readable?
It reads 12.33
